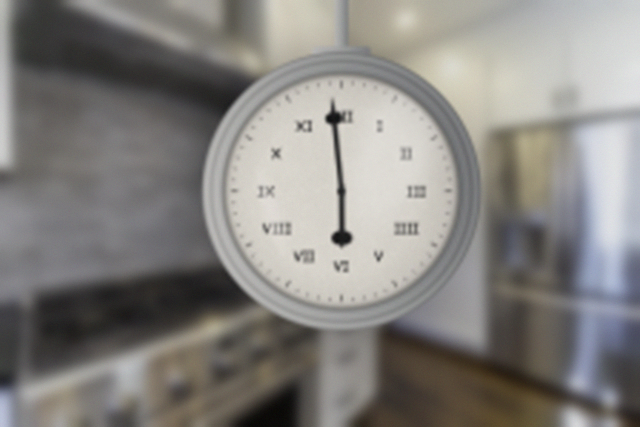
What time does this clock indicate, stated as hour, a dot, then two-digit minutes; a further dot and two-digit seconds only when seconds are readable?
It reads 5.59
